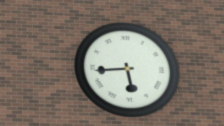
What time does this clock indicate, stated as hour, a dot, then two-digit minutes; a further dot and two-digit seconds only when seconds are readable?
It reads 5.44
